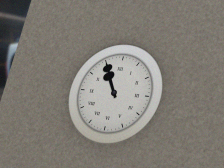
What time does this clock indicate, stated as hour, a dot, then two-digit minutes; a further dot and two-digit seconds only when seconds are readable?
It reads 10.55
